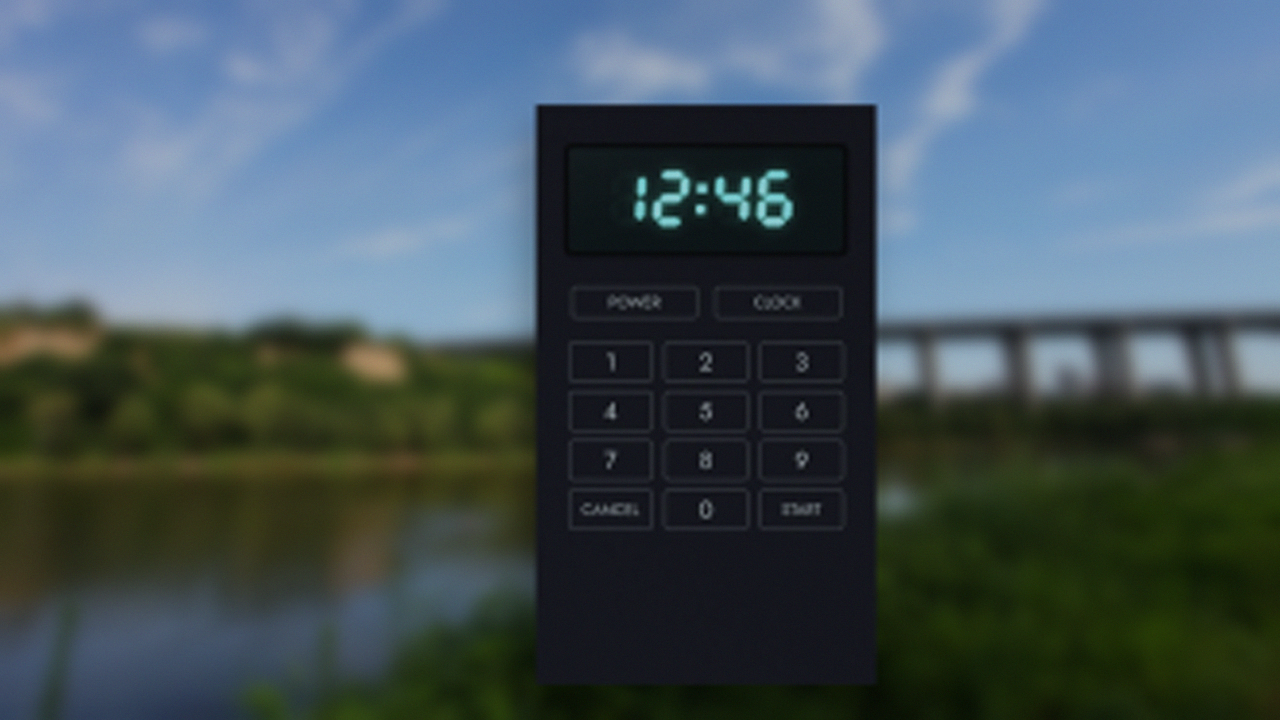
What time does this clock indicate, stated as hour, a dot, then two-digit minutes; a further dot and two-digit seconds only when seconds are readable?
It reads 12.46
